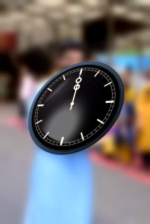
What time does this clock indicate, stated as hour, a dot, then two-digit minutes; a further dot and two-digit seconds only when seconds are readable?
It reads 12.00
